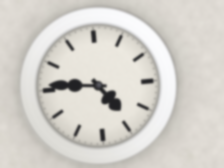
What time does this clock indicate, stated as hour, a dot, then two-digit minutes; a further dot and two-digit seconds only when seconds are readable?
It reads 4.46
